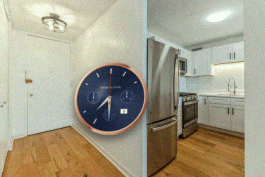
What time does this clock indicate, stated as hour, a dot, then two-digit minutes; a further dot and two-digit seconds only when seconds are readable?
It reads 7.30
